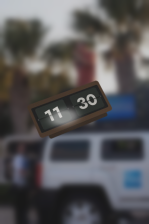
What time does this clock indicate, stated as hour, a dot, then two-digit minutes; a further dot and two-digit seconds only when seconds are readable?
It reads 11.30
